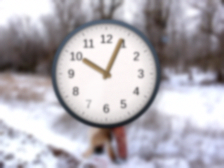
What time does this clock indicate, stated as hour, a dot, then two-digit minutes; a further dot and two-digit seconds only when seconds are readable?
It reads 10.04
